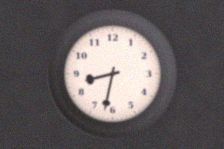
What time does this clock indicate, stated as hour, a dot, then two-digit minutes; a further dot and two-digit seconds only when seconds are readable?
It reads 8.32
